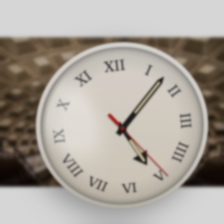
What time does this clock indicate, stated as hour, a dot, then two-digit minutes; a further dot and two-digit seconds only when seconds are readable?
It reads 5.07.24
